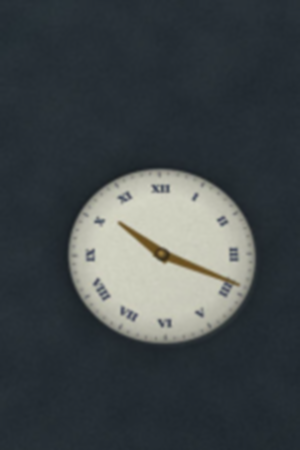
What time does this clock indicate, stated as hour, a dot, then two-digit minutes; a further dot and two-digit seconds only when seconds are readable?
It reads 10.19
